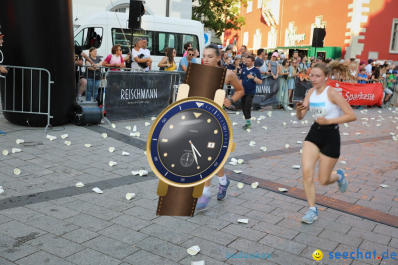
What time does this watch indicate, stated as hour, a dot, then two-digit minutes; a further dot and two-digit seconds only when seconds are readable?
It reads 4.25
